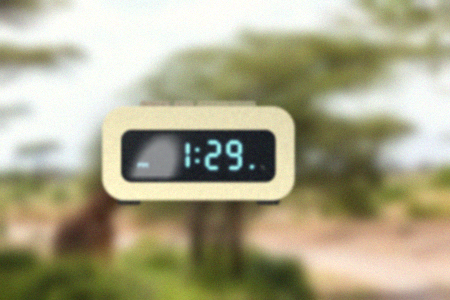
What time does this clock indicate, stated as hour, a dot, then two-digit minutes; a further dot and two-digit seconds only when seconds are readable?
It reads 1.29
